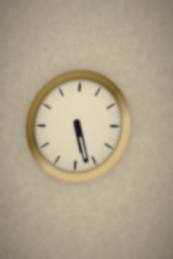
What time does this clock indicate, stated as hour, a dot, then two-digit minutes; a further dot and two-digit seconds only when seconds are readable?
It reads 5.27
